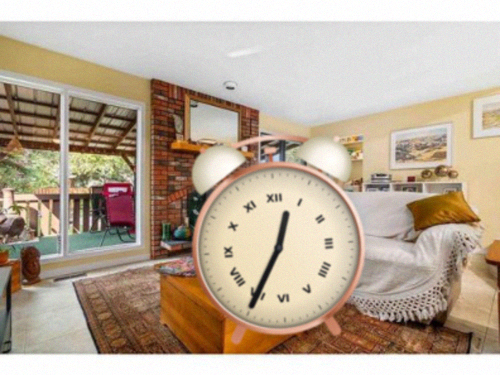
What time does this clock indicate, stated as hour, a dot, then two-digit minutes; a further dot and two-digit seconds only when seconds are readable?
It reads 12.35
